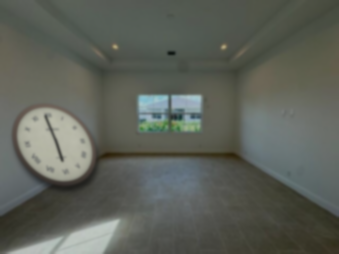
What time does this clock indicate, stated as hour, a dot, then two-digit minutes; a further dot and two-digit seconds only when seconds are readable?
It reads 5.59
